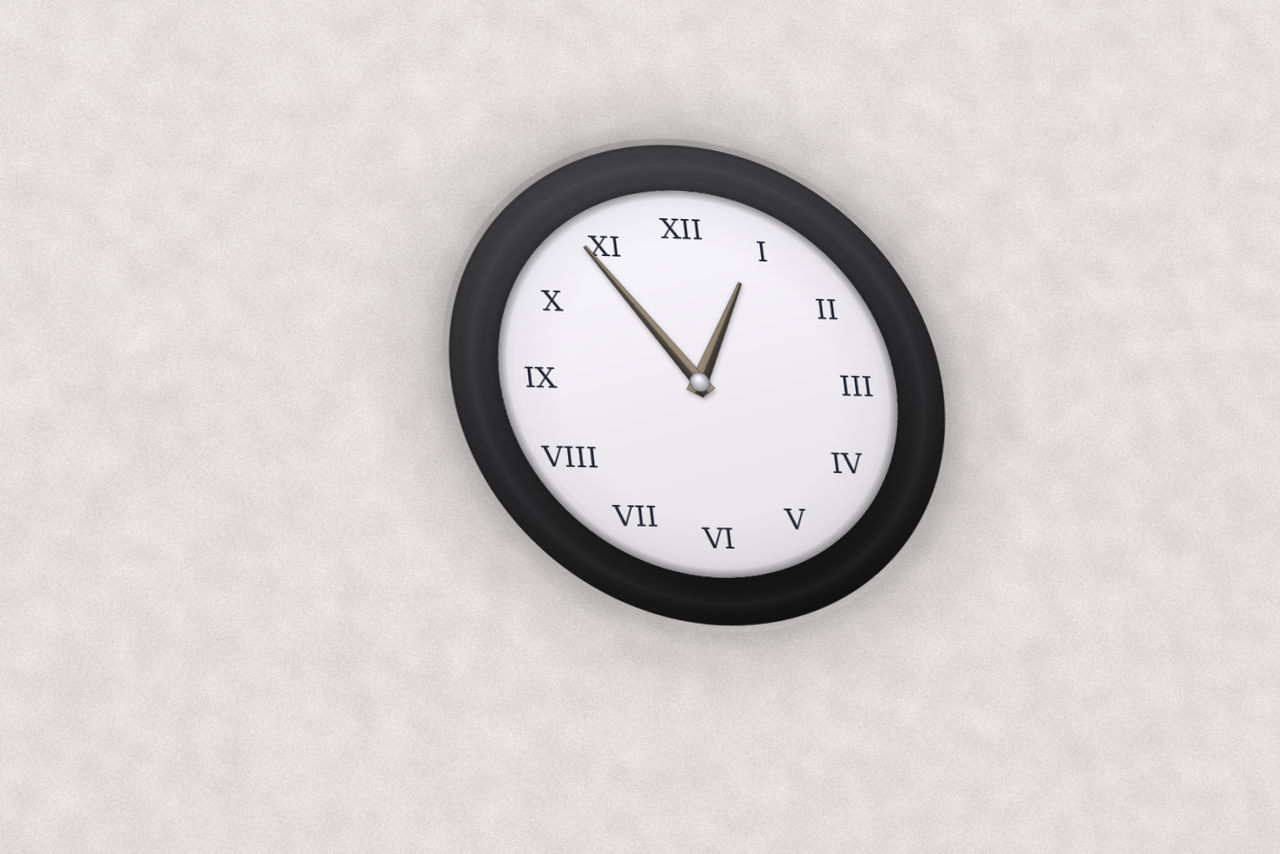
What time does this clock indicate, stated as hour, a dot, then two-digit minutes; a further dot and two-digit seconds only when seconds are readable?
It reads 12.54
